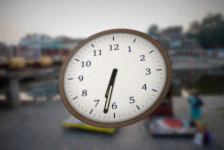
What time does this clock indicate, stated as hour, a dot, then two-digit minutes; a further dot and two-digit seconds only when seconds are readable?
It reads 6.32
